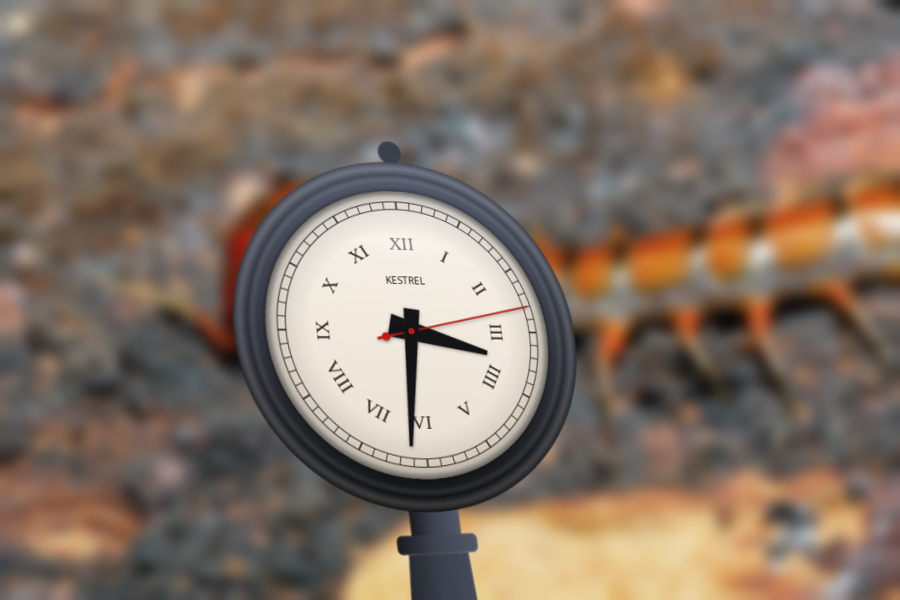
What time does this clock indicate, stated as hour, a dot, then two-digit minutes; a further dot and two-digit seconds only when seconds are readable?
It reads 3.31.13
